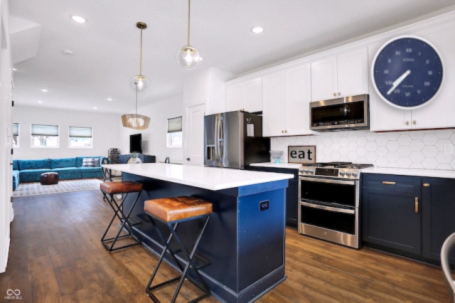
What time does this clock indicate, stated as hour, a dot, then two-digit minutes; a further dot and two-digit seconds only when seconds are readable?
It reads 7.37
